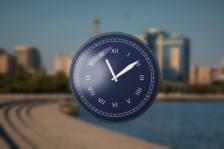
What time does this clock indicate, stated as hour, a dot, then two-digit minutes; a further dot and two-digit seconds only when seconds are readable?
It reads 11.09
